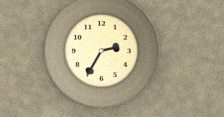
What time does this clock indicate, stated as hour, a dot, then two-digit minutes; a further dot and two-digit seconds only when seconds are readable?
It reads 2.35
